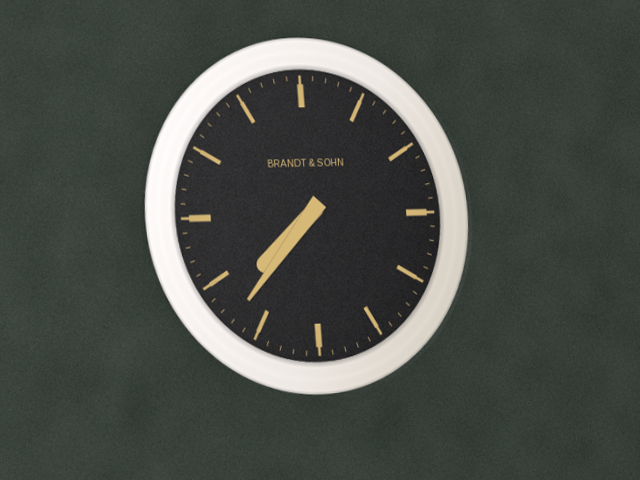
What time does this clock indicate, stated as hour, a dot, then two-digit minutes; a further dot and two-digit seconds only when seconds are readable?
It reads 7.37
